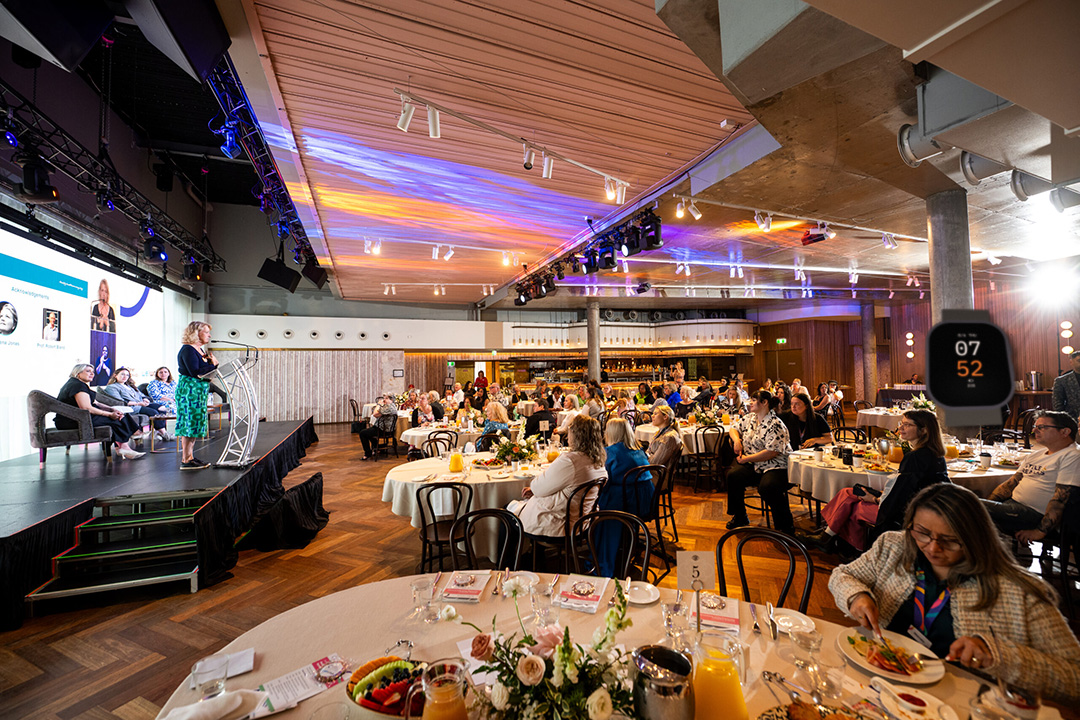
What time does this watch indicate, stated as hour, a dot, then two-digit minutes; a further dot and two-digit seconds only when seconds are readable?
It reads 7.52
